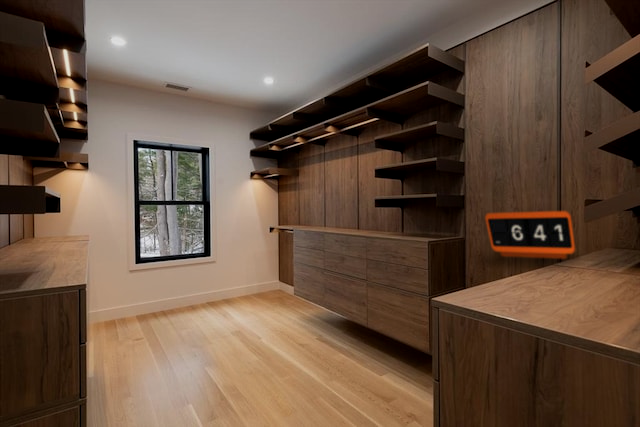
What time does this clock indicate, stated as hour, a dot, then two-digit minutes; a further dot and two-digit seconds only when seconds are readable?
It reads 6.41
